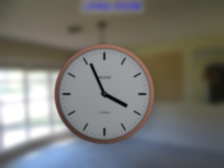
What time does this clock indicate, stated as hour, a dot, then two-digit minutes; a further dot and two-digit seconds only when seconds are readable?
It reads 3.56
